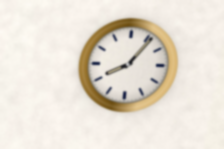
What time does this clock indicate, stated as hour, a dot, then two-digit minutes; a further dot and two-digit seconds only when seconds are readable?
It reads 8.06
